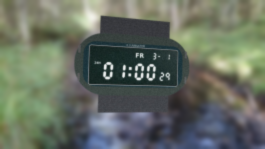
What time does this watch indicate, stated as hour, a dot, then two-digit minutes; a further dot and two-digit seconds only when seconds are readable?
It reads 1.00
